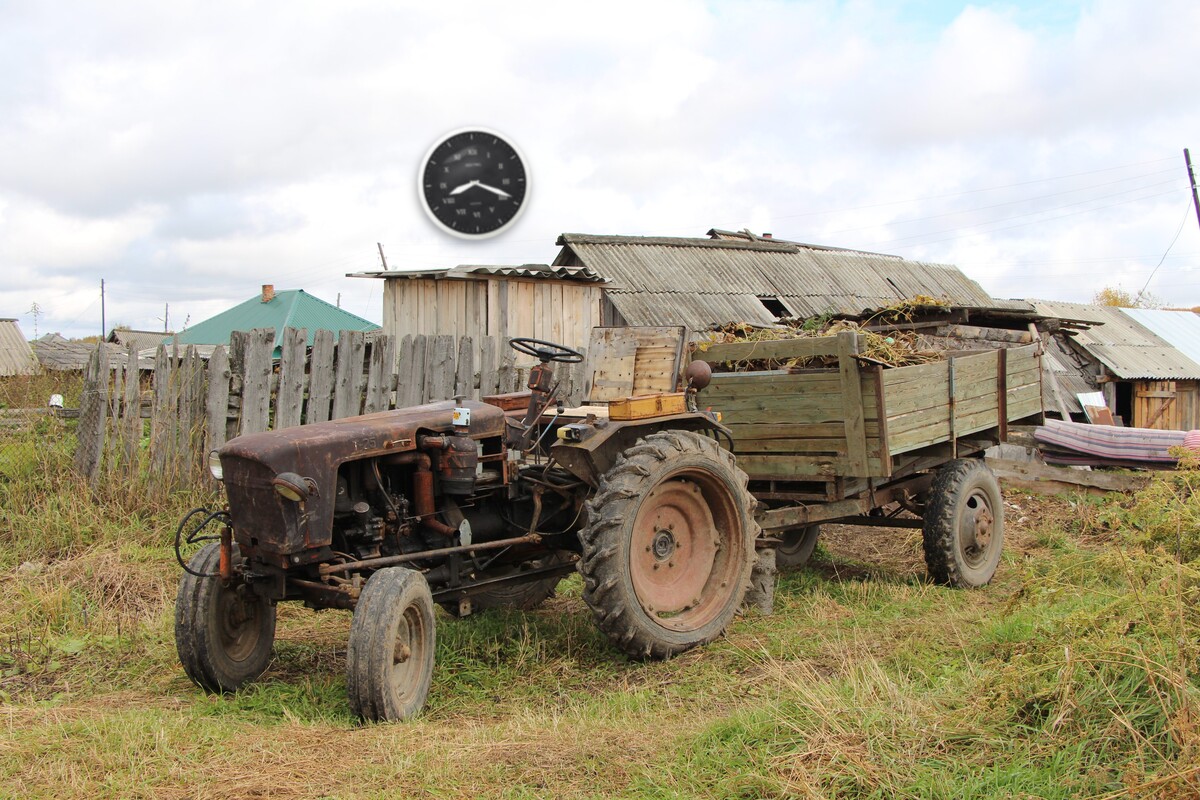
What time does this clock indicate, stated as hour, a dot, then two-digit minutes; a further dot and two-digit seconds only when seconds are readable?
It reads 8.19
